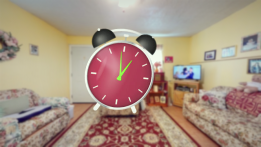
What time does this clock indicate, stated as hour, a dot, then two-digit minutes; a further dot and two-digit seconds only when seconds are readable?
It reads 12.59
